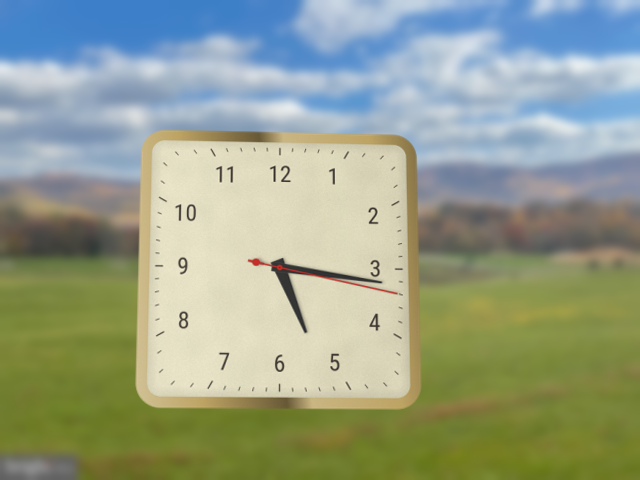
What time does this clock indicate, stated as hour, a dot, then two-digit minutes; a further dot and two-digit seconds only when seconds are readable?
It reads 5.16.17
